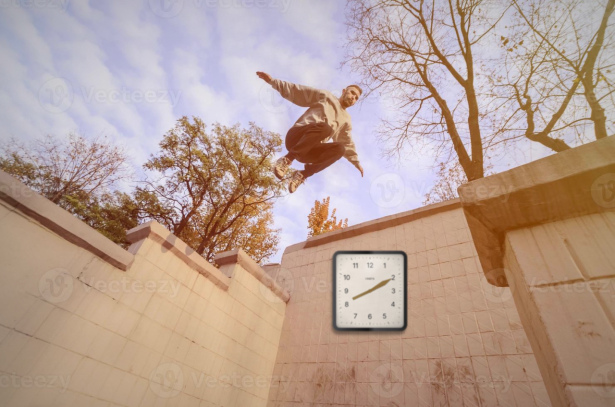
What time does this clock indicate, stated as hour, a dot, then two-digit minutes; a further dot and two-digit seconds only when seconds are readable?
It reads 8.10
